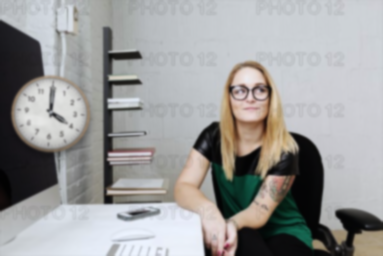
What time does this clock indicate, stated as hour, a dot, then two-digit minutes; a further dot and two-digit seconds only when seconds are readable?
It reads 4.00
